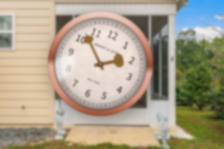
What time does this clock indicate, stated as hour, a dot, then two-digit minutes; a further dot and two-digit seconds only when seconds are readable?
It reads 1.52
